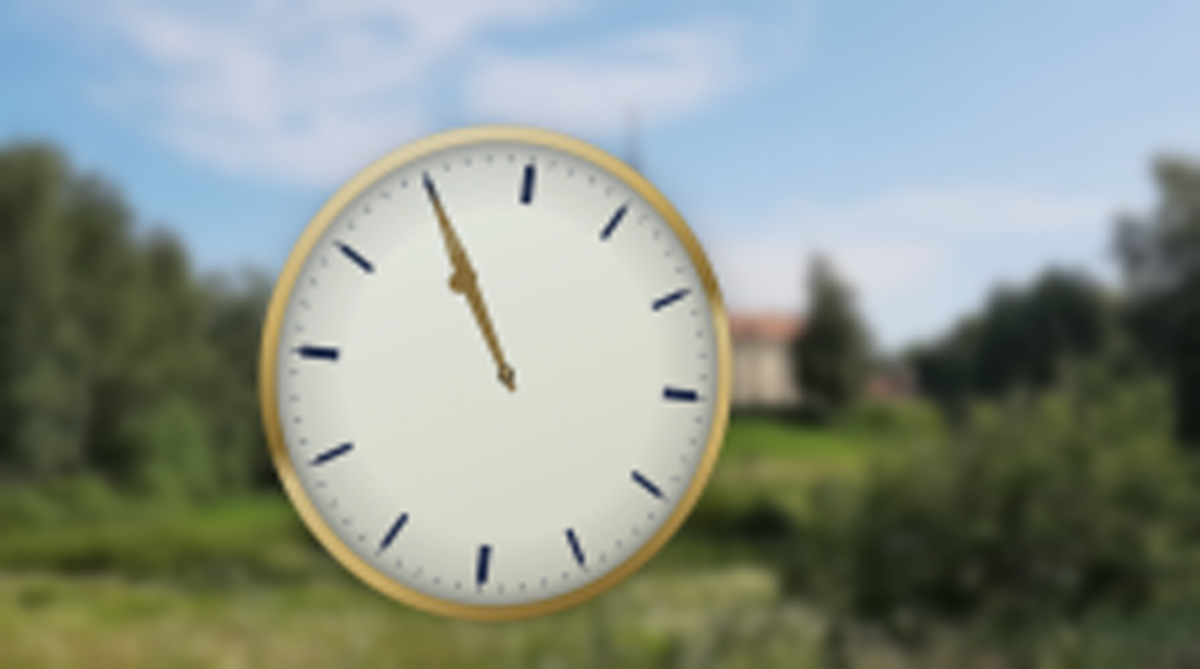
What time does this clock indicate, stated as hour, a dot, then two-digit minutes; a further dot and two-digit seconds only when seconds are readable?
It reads 10.55
